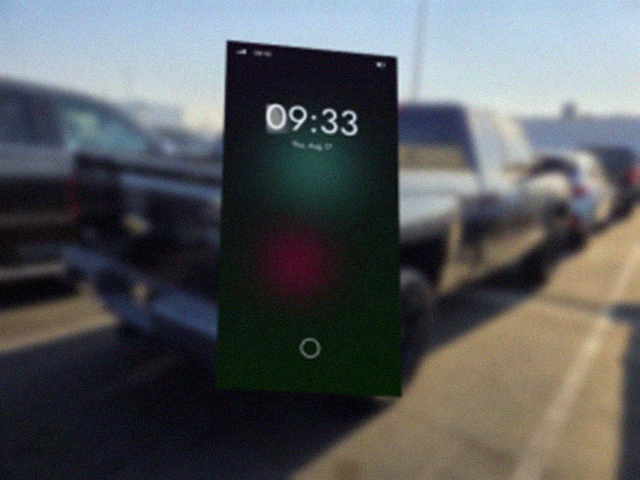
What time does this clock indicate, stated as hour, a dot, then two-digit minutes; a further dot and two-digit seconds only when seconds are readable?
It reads 9.33
